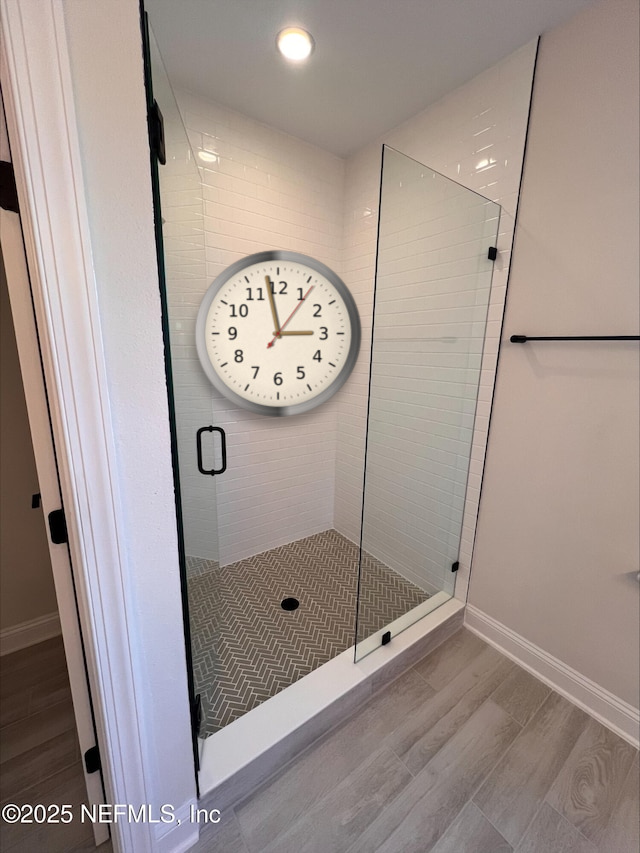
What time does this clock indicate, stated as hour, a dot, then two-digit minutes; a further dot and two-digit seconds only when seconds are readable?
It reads 2.58.06
